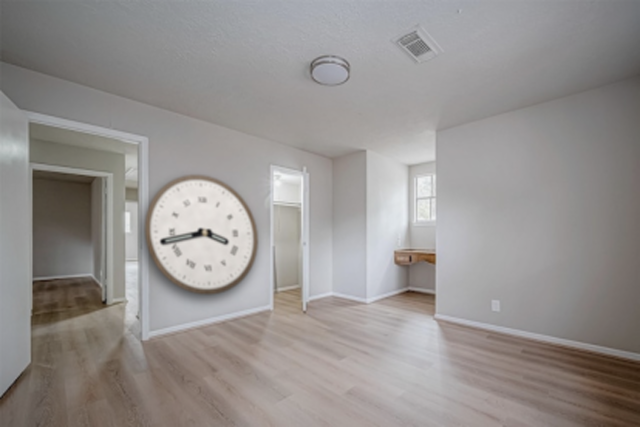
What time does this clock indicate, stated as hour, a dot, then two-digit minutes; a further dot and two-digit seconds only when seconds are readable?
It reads 3.43
